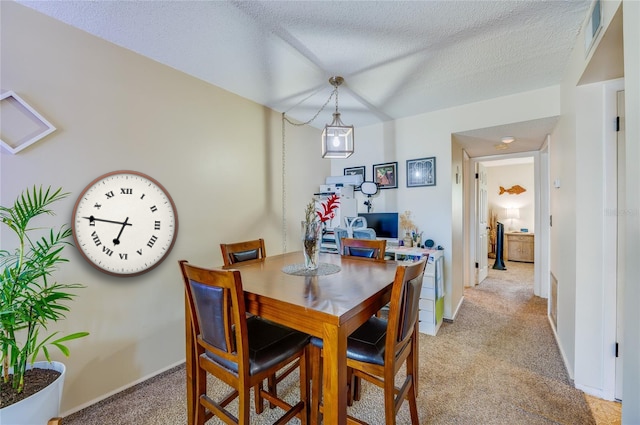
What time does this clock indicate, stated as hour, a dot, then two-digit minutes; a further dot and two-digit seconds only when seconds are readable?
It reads 6.46
